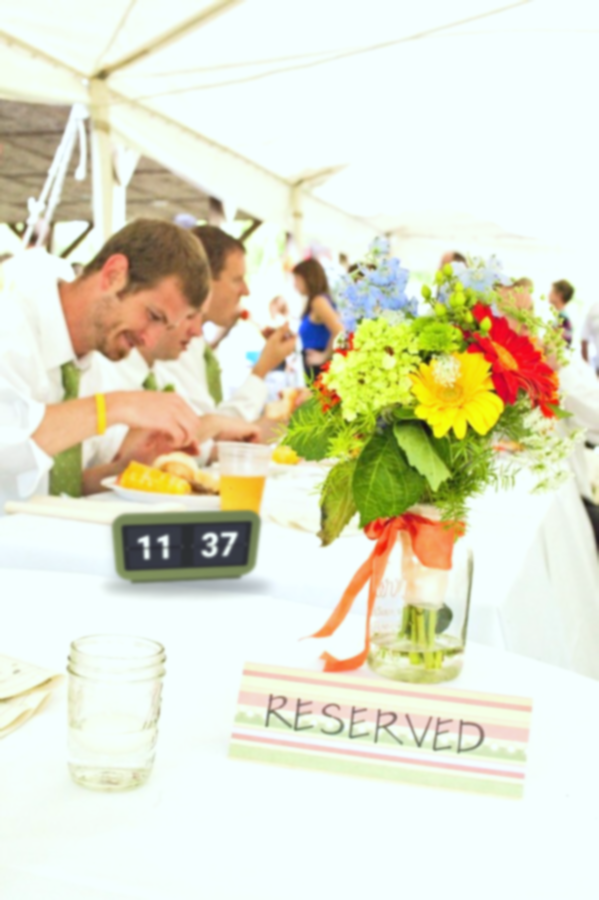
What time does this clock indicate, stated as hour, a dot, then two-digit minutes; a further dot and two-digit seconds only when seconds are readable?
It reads 11.37
